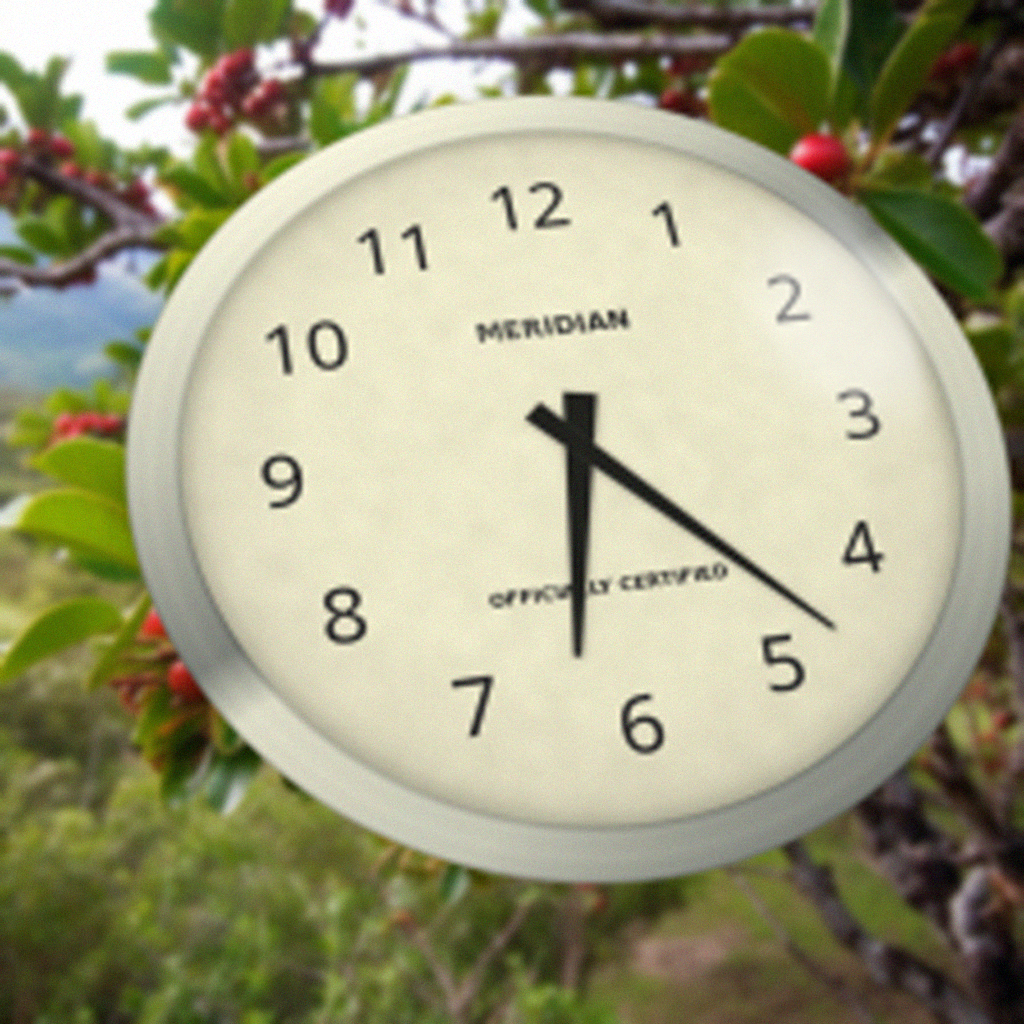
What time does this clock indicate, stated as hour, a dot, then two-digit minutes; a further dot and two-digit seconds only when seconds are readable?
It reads 6.23
